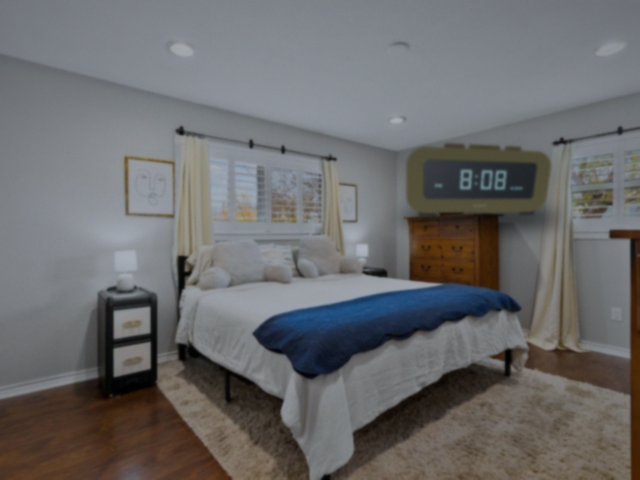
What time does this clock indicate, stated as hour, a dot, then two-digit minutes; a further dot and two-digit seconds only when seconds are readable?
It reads 8.08
